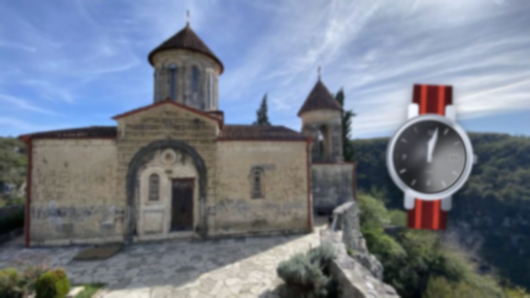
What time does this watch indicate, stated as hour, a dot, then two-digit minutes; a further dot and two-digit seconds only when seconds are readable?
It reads 12.02
